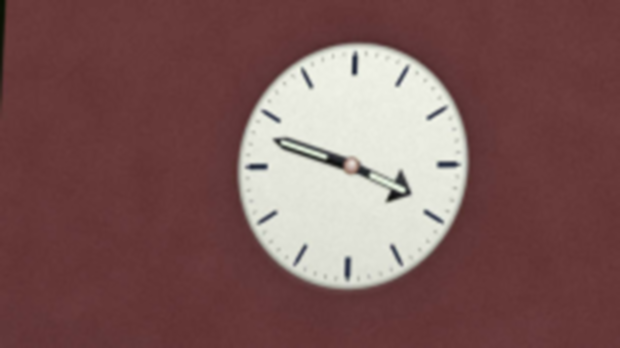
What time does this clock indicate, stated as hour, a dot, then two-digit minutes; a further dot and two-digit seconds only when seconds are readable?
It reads 3.48
